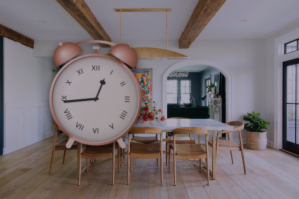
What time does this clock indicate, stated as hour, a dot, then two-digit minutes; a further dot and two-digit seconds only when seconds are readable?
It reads 12.44
